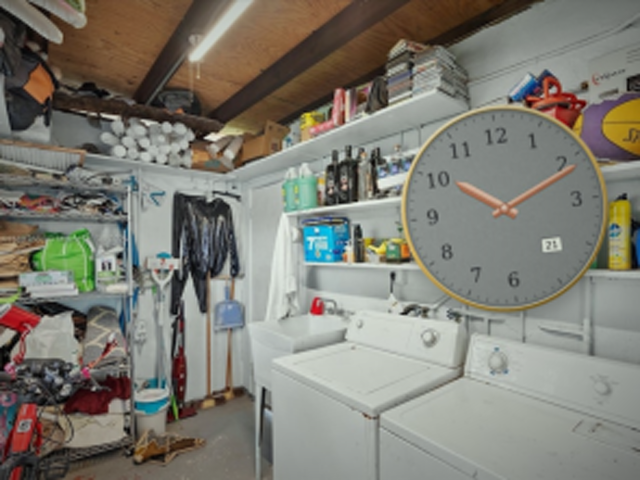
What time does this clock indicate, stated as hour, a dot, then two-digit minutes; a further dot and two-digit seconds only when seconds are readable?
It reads 10.11
